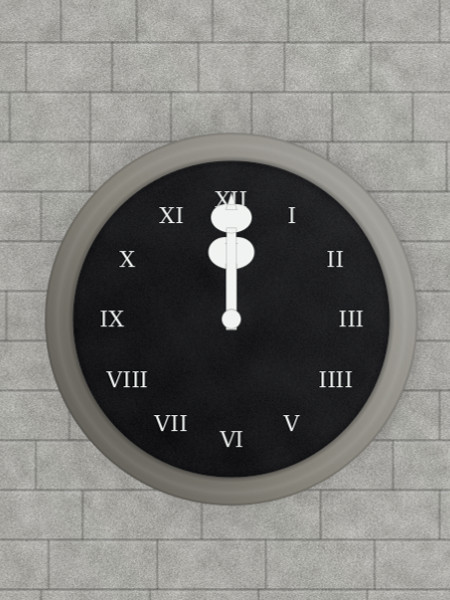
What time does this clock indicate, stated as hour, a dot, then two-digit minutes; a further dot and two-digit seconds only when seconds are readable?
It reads 12.00
